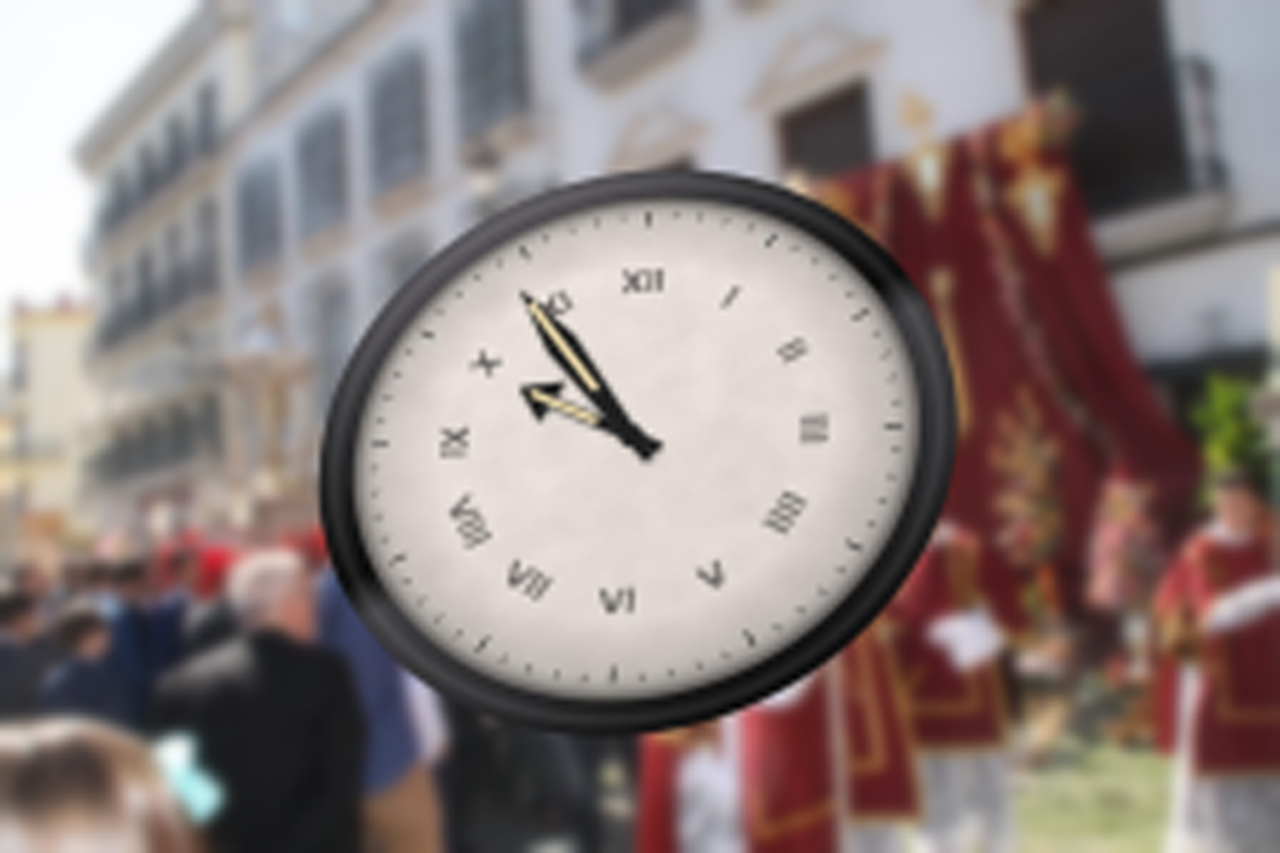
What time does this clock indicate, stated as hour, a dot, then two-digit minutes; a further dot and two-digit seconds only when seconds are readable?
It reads 9.54
